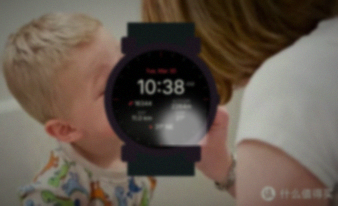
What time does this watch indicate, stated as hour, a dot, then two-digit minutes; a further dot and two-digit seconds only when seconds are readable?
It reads 10.38
